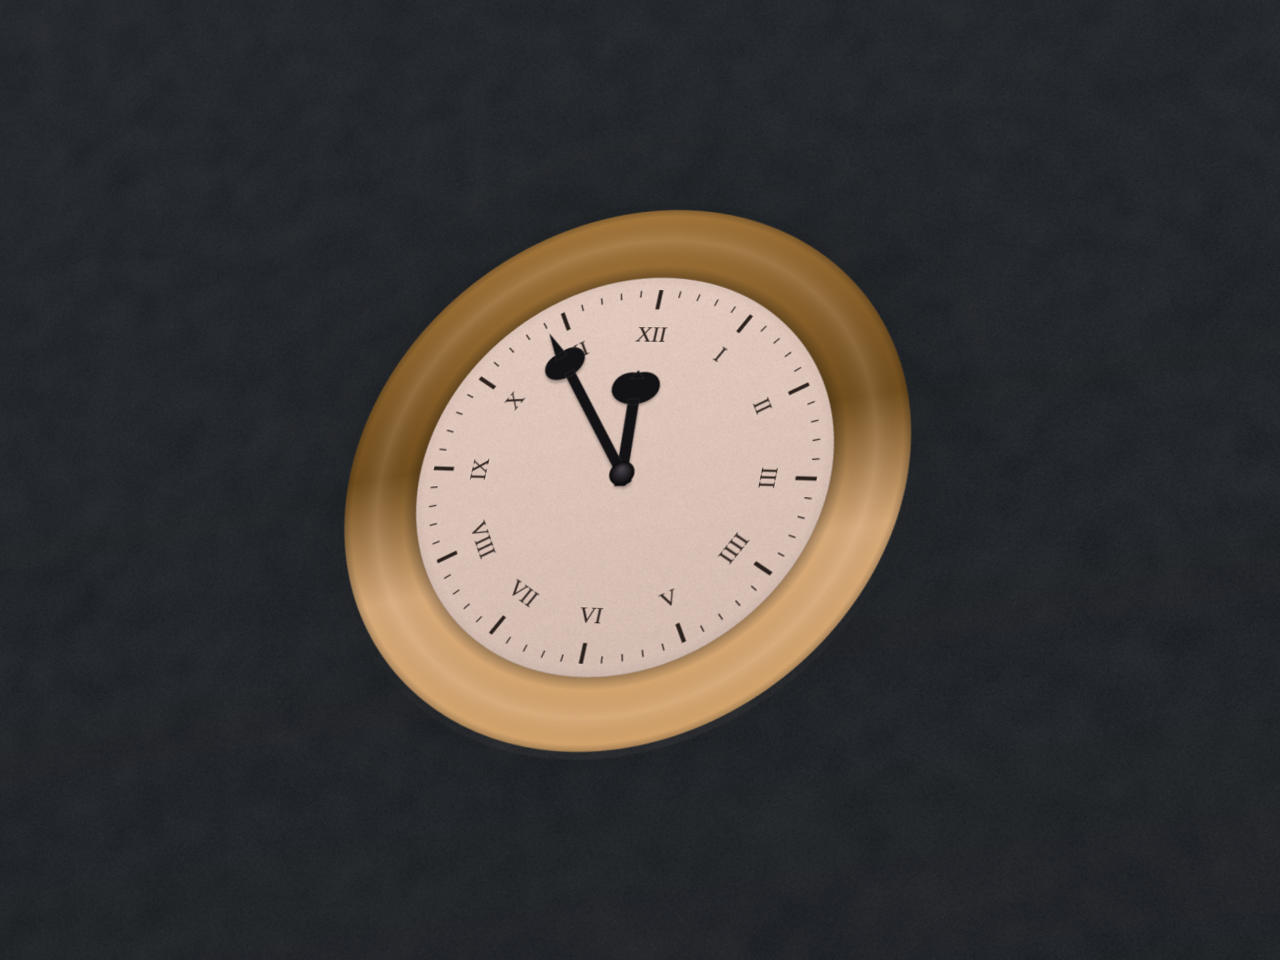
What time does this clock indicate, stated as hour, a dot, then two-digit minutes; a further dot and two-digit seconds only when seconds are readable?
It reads 11.54
